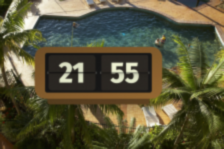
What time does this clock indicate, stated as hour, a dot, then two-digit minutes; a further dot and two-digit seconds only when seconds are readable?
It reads 21.55
